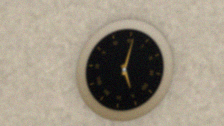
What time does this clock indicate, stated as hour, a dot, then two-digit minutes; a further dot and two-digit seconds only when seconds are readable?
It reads 5.01
